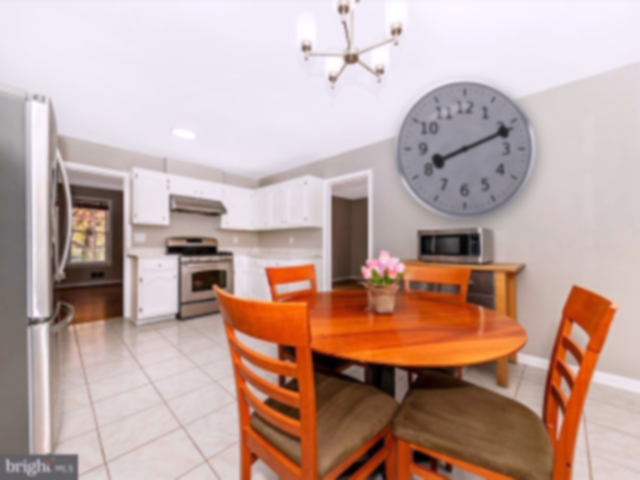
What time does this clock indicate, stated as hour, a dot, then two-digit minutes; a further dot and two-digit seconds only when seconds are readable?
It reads 8.11
